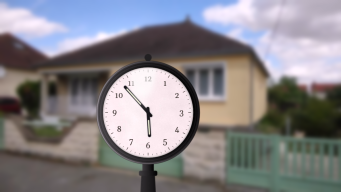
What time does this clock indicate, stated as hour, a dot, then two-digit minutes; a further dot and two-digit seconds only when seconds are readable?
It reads 5.53
